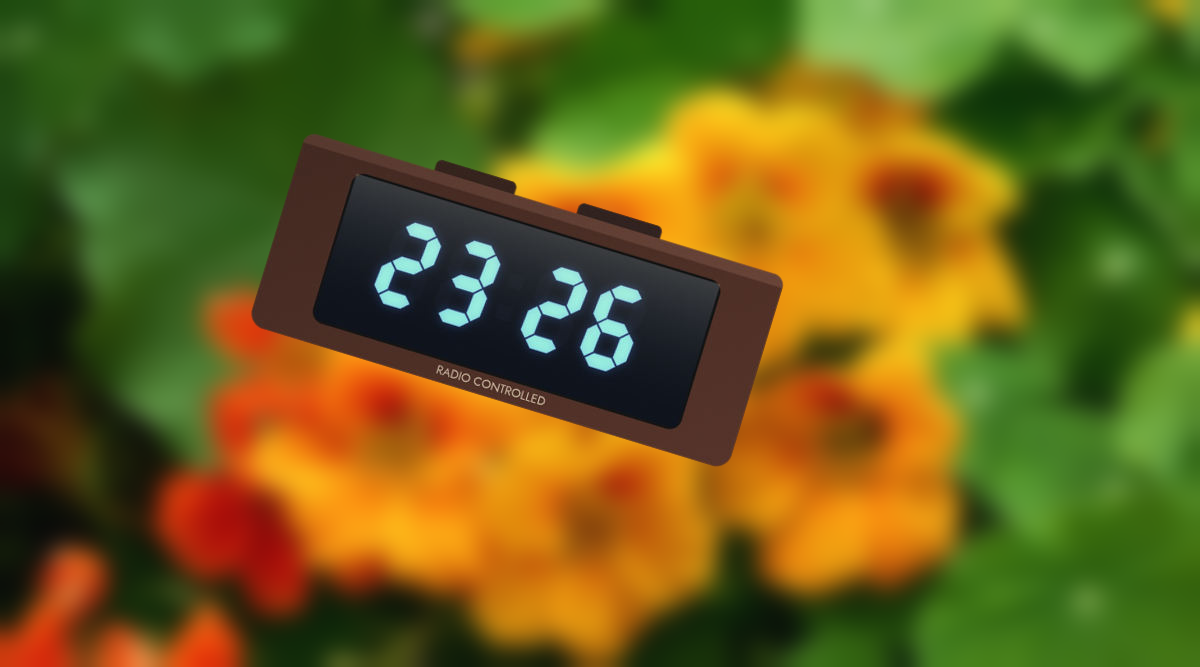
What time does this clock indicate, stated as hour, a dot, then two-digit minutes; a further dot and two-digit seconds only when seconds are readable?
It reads 23.26
